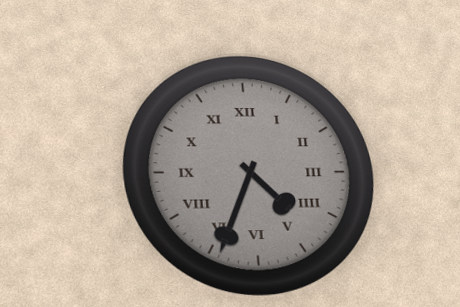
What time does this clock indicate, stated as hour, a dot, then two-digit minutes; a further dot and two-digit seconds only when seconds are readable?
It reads 4.34
